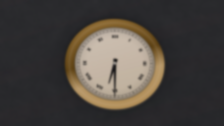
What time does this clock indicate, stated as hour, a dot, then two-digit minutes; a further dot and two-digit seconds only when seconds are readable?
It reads 6.30
